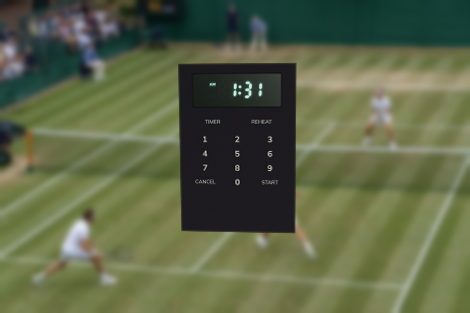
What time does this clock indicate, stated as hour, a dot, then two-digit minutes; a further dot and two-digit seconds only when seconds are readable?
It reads 1.31
